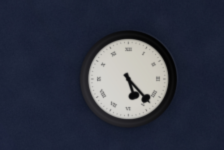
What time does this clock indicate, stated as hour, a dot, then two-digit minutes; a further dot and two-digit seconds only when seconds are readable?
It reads 5.23
